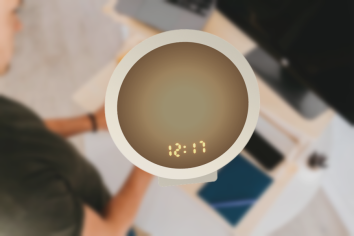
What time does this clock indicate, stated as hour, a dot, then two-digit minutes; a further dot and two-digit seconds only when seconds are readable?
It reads 12.17
